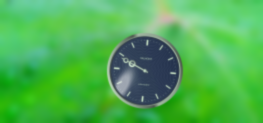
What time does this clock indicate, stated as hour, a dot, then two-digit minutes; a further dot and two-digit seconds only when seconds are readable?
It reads 9.49
